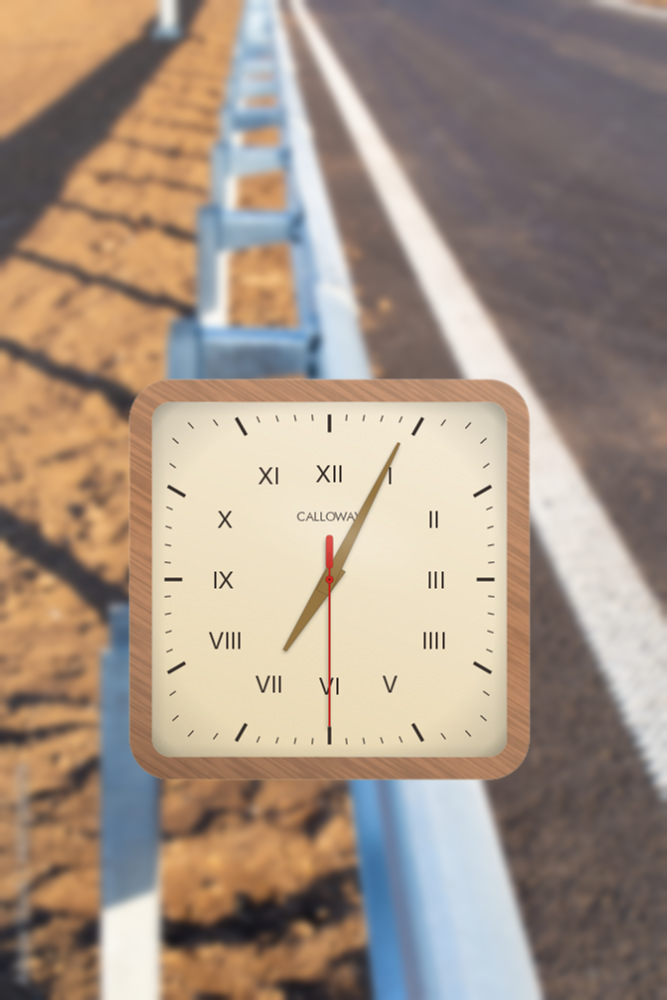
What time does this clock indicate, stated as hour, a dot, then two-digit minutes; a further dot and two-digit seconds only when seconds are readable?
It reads 7.04.30
